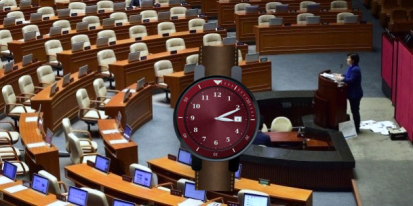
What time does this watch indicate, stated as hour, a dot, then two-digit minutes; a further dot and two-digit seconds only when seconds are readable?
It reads 3.11
